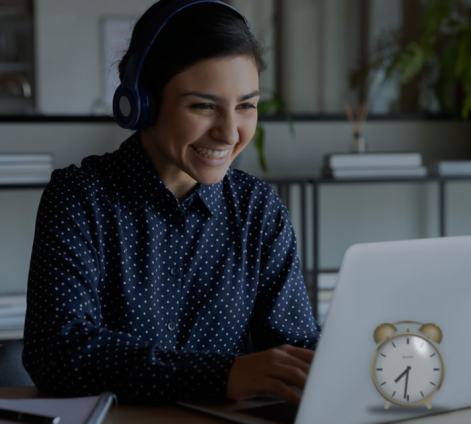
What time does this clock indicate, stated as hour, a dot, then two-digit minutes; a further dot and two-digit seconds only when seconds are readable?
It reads 7.31
